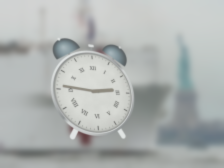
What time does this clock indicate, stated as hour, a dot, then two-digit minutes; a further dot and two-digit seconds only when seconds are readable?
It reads 2.46
